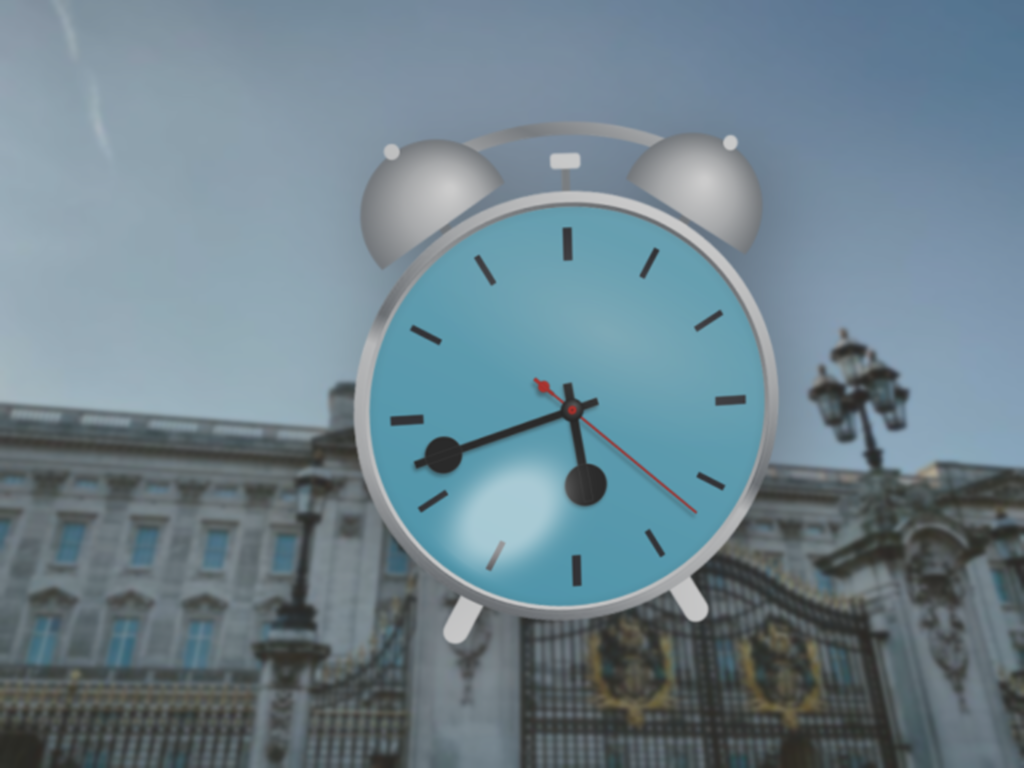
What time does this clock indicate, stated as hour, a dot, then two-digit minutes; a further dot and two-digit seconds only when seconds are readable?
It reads 5.42.22
